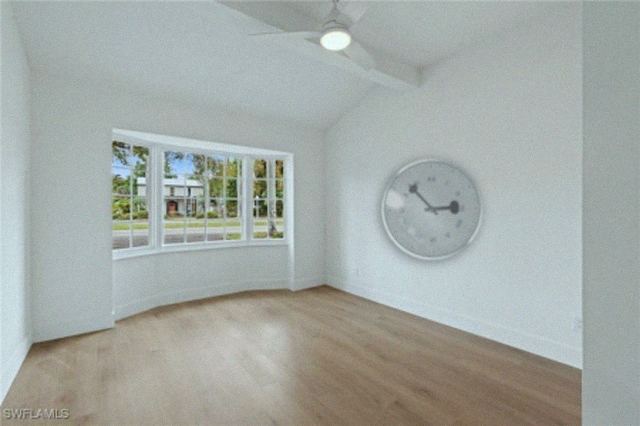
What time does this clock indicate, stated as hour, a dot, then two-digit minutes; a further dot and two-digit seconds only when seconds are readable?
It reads 2.53
